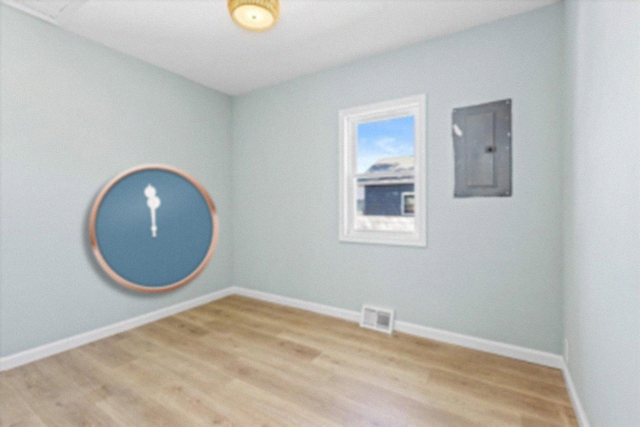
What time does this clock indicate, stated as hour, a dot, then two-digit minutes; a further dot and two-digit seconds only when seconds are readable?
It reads 11.59
